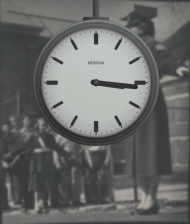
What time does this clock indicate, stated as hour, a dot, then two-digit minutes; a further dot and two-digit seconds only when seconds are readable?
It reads 3.16
